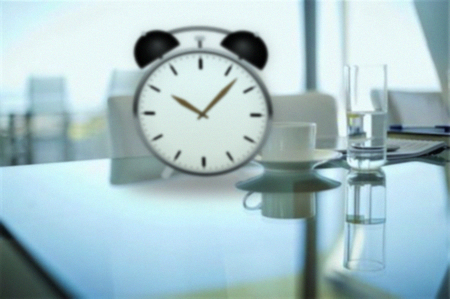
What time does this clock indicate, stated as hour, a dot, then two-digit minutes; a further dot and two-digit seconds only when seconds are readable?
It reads 10.07
